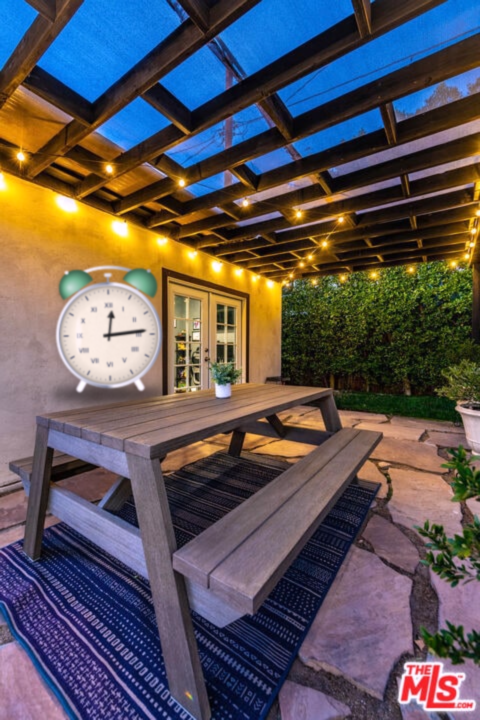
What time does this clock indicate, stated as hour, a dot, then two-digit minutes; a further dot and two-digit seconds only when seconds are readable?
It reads 12.14
